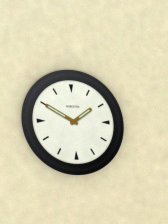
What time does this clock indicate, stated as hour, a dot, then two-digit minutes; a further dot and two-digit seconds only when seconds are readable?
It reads 1.50
